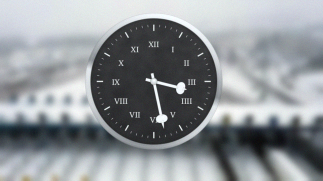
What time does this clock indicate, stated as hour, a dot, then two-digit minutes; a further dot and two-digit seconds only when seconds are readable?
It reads 3.28
